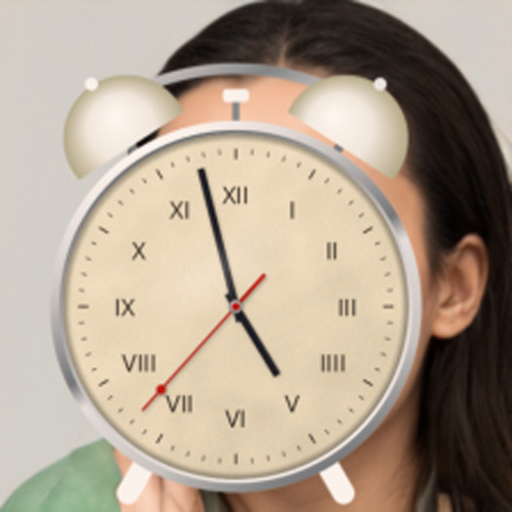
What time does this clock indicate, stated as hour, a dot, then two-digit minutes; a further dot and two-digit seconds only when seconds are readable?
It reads 4.57.37
